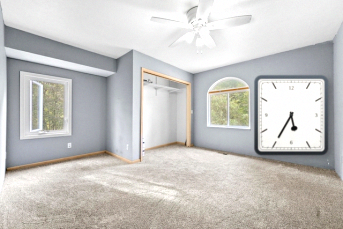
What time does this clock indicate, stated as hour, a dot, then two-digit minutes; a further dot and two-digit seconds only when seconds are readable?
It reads 5.35
